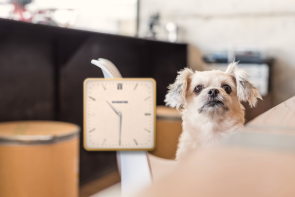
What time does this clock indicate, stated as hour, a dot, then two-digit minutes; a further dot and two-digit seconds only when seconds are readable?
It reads 10.30
